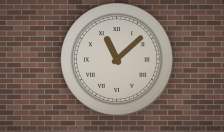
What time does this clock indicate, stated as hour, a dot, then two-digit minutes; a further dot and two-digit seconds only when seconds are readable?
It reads 11.08
